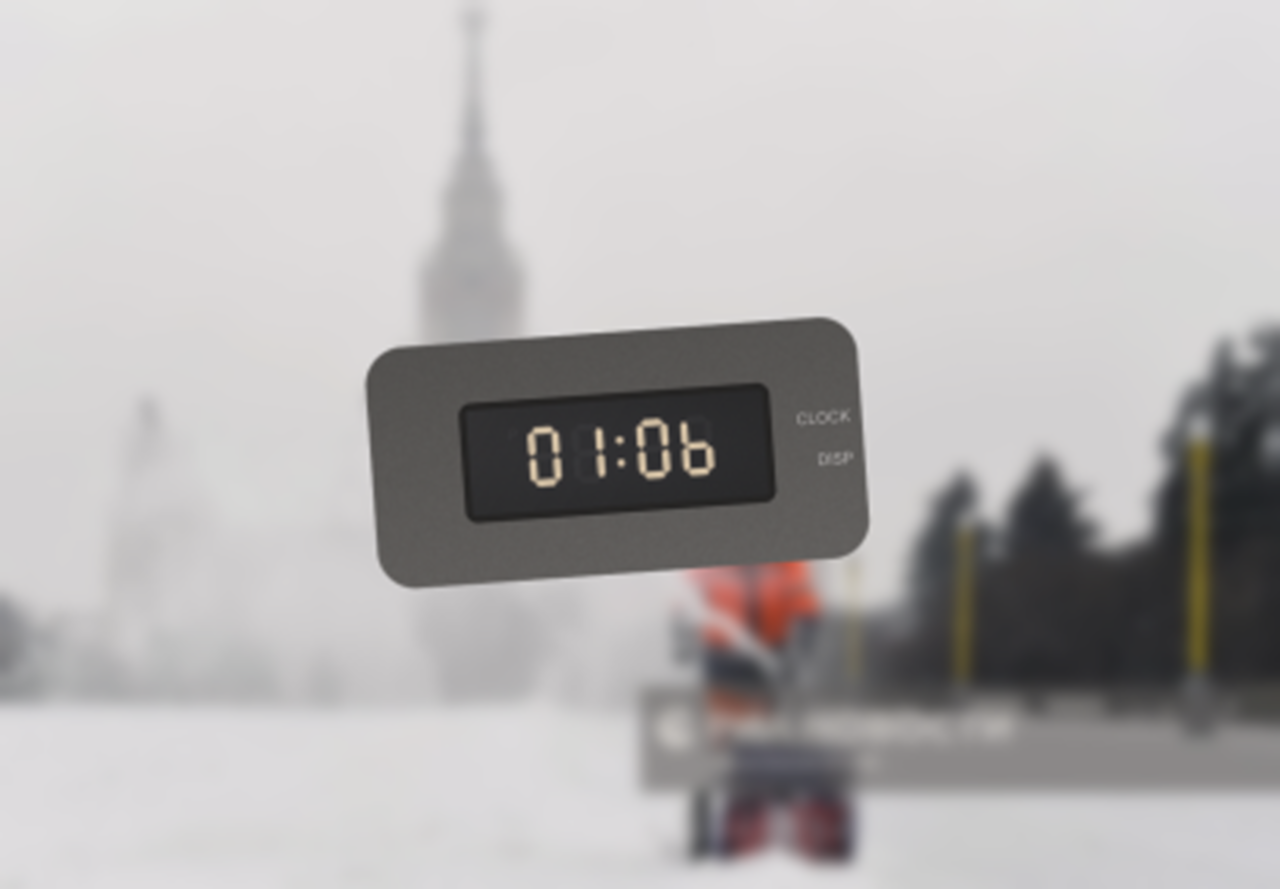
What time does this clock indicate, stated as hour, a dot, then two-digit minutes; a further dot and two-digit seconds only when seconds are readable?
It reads 1.06
